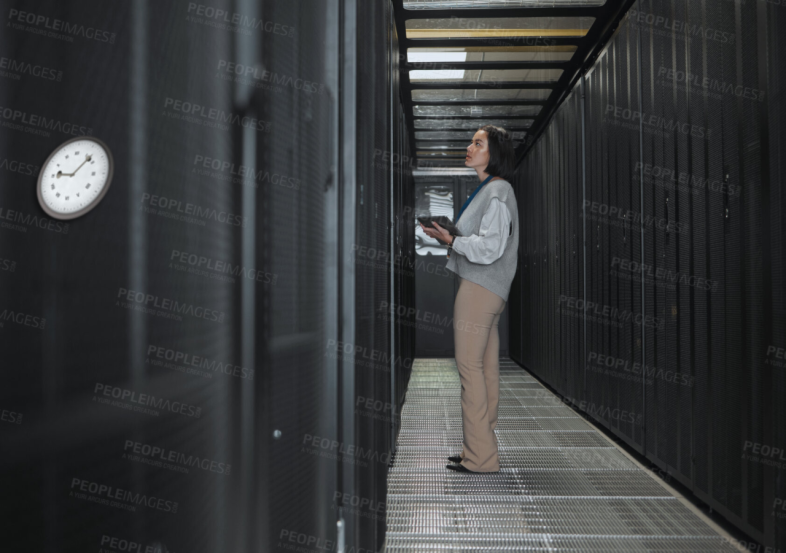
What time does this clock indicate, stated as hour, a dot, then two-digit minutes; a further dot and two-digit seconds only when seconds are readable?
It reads 9.07
